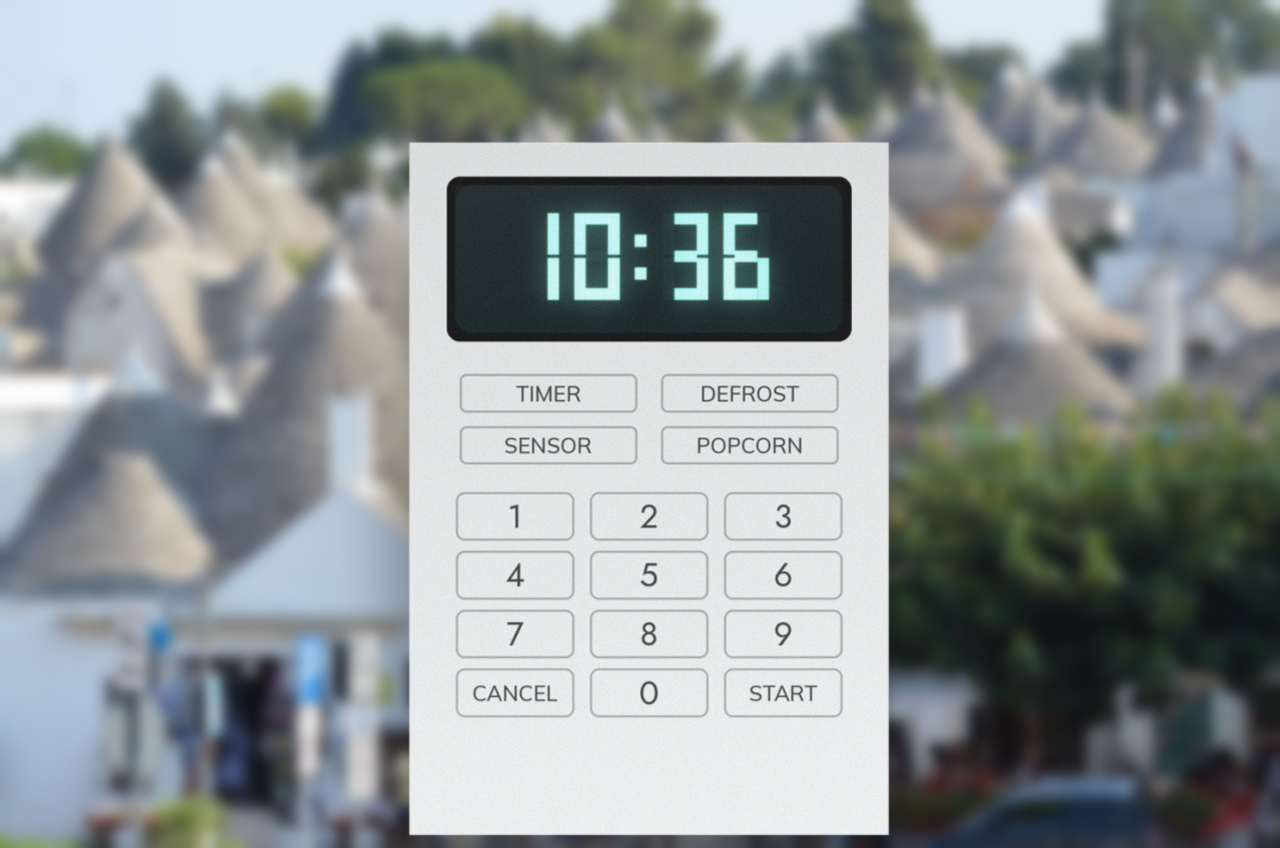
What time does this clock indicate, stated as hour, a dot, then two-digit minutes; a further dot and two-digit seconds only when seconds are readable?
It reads 10.36
